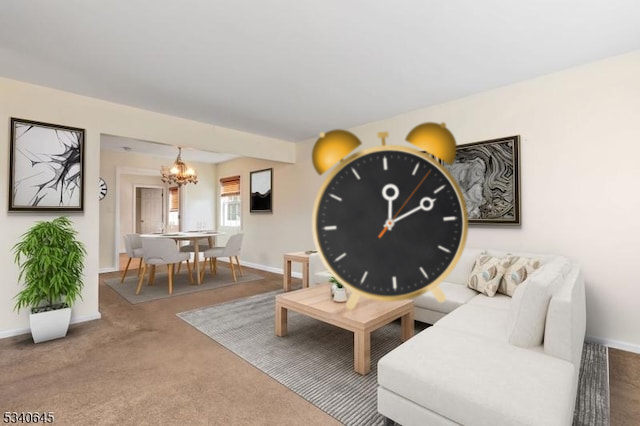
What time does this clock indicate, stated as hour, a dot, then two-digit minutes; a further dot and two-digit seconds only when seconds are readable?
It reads 12.11.07
